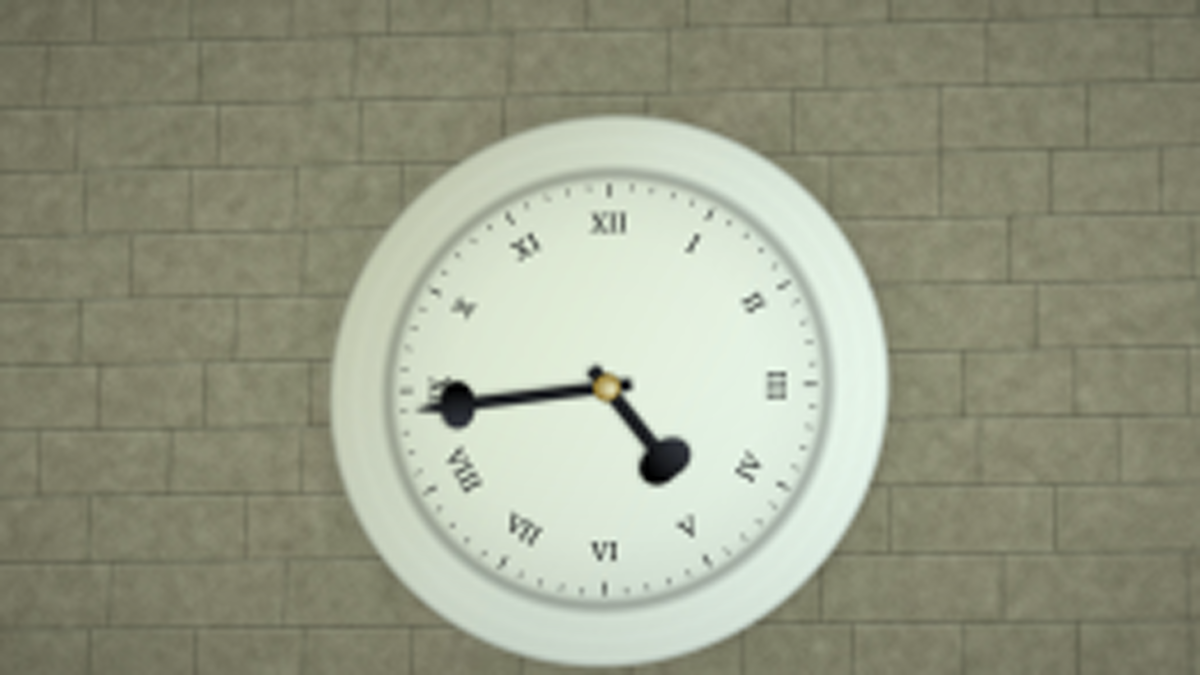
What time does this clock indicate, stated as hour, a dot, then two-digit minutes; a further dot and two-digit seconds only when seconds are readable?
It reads 4.44
